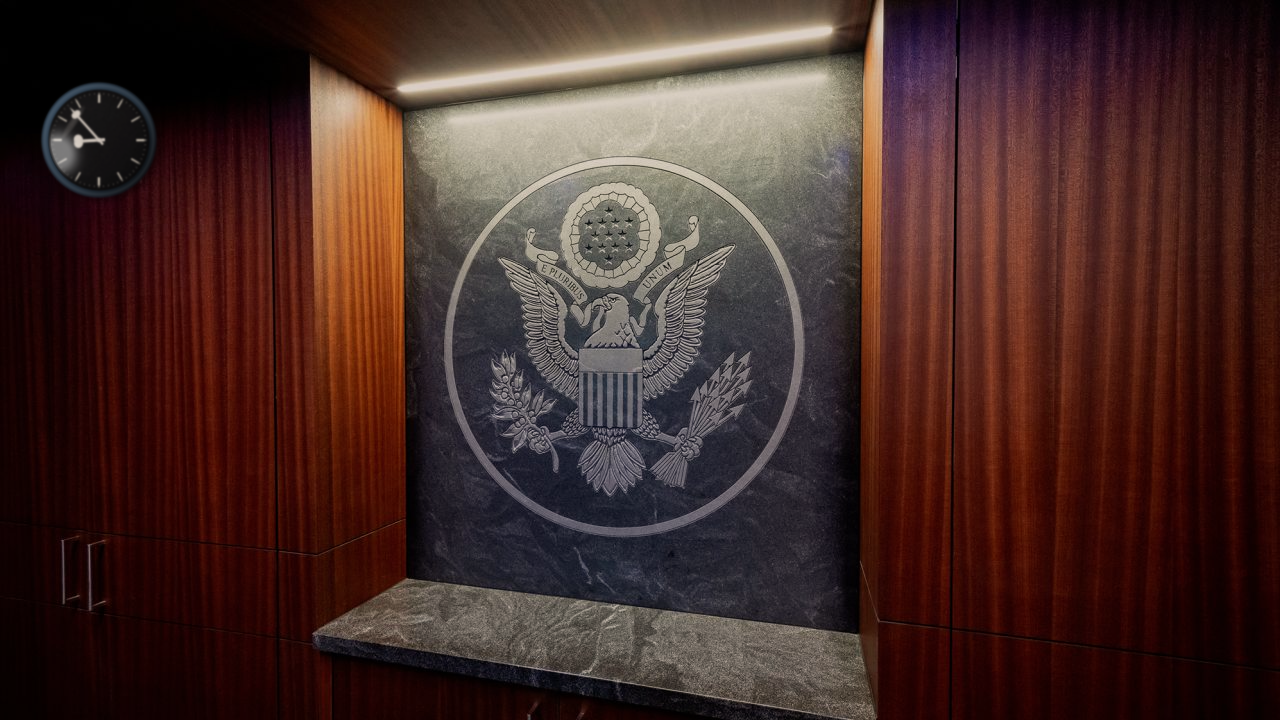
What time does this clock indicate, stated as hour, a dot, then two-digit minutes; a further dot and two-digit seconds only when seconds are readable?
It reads 8.53
